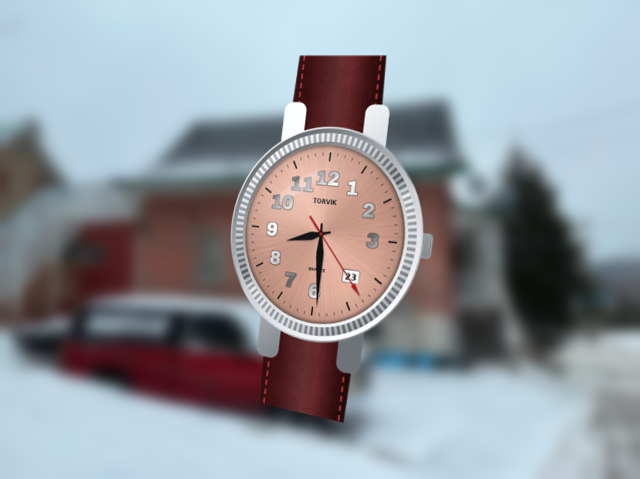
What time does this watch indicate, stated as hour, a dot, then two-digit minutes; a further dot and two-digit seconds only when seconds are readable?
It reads 8.29.23
